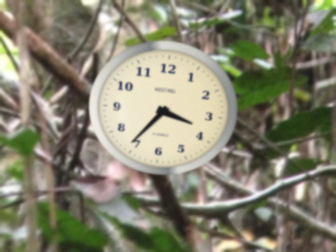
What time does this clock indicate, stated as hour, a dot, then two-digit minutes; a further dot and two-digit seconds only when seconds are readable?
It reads 3.36
